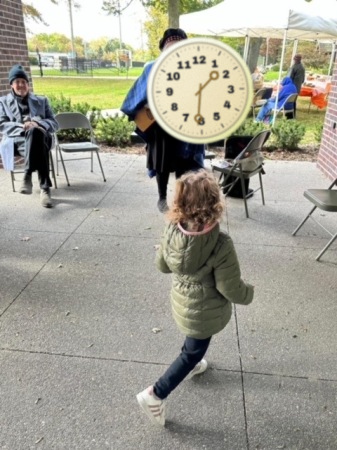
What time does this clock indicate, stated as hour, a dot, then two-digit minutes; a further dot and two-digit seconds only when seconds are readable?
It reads 1.31
